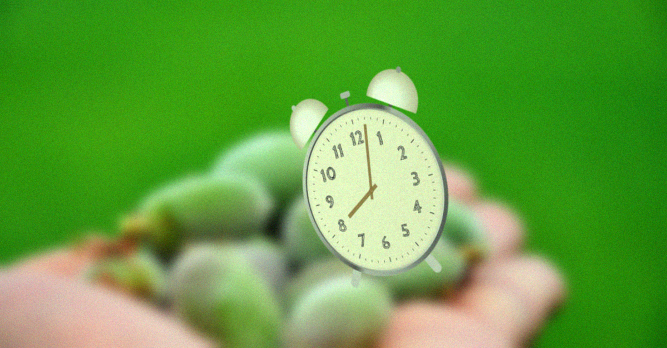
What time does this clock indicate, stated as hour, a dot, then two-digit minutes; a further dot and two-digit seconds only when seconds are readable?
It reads 8.02
